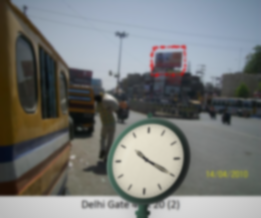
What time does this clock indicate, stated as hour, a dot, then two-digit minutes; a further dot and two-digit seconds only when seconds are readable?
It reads 10.20
